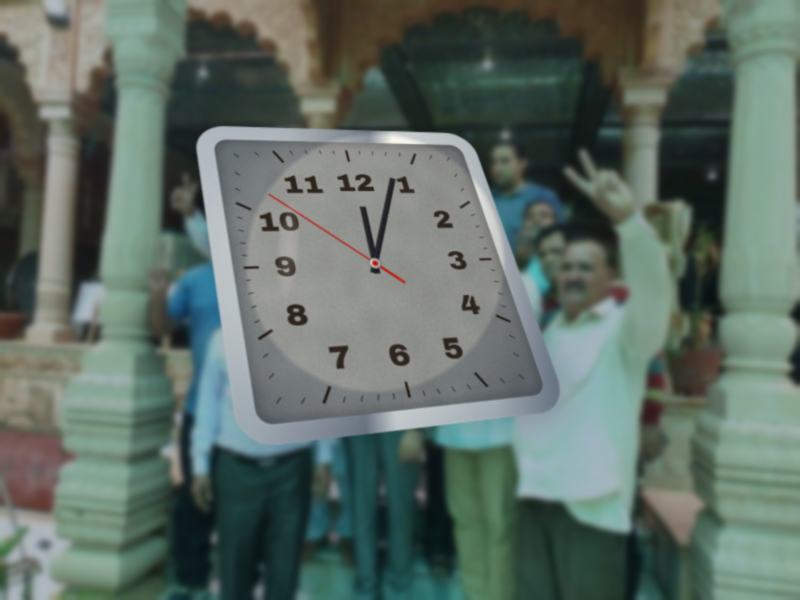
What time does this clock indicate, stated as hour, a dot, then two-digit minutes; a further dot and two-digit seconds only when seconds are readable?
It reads 12.03.52
